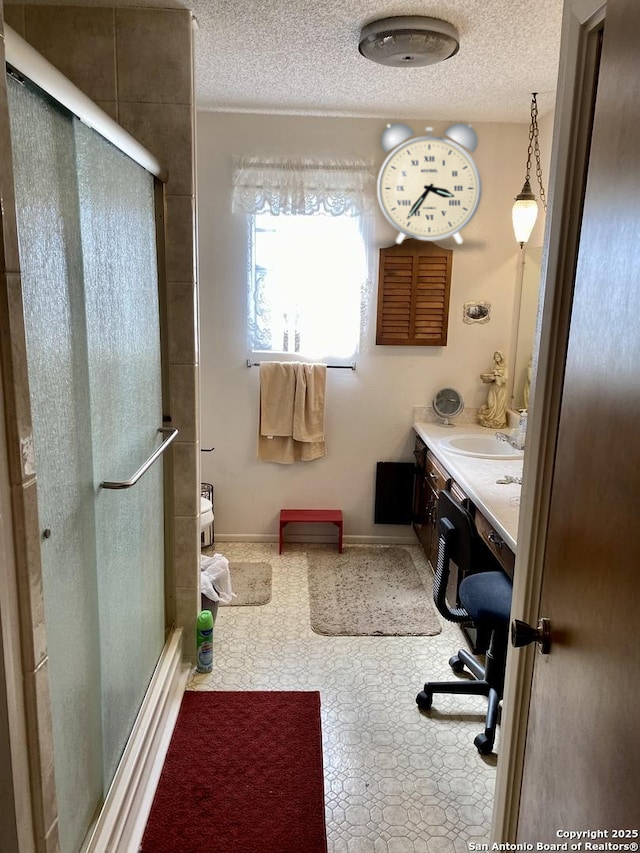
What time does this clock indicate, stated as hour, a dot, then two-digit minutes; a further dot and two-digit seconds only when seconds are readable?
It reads 3.36
